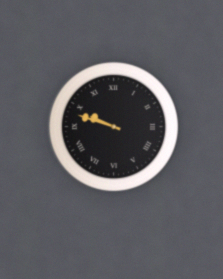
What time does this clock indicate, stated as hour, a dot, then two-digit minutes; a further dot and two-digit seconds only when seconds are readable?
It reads 9.48
